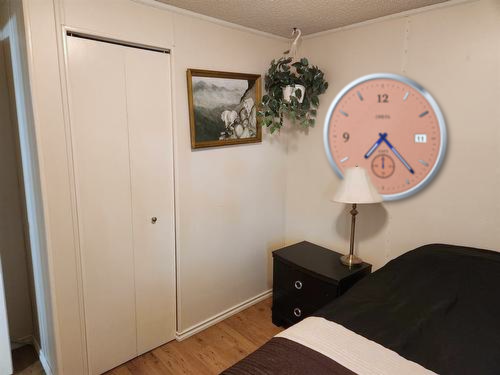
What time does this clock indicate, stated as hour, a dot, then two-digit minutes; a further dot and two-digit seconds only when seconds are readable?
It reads 7.23
